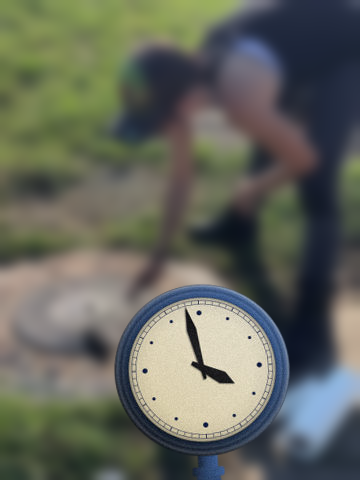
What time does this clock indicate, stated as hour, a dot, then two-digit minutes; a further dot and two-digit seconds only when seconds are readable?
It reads 3.58
